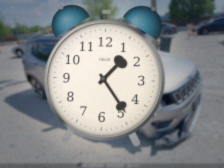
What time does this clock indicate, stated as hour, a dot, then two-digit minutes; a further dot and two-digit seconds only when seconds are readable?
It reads 1.24
